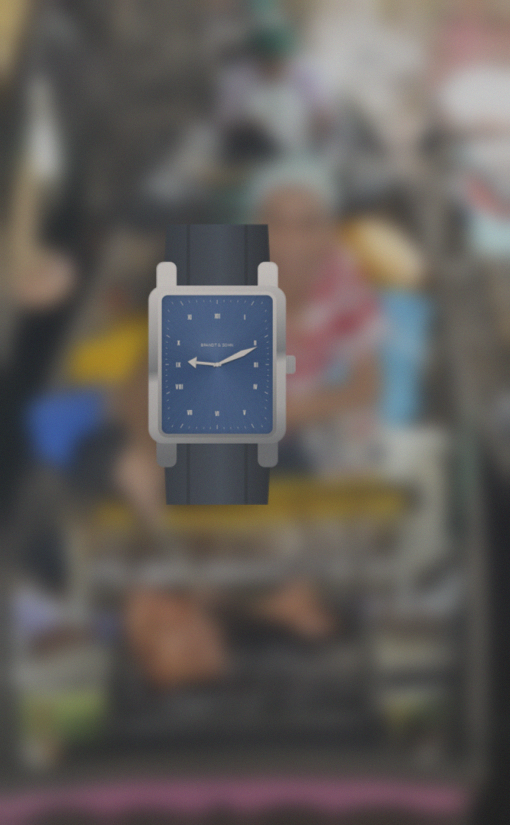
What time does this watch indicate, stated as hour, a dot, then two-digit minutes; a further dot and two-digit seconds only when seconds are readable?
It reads 9.11
